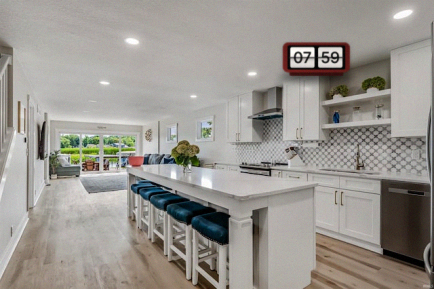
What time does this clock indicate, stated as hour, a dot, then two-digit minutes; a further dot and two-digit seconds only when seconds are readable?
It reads 7.59
